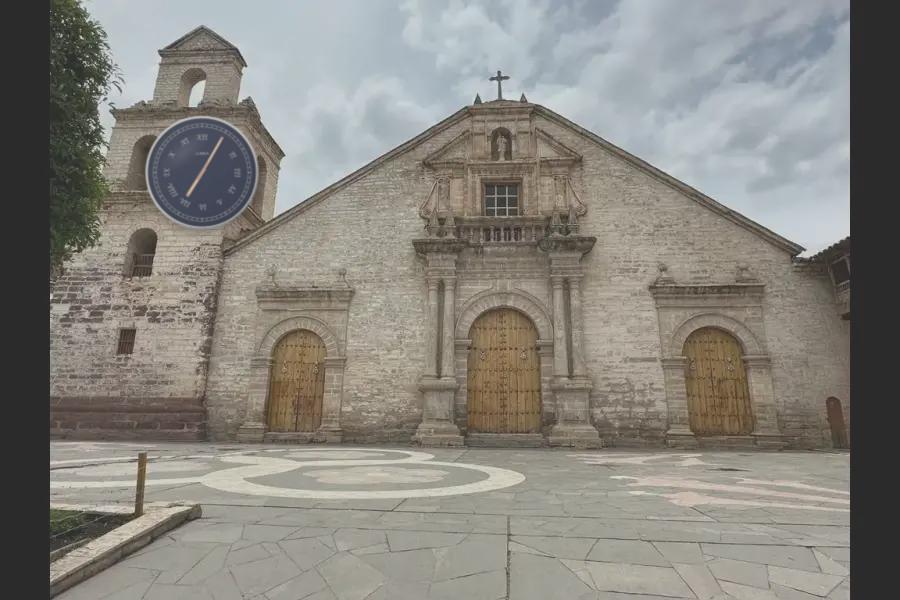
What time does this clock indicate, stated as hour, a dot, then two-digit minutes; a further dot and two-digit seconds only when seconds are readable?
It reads 7.05
